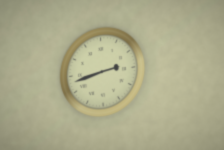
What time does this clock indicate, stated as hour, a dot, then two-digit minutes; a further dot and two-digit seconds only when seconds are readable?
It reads 2.43
